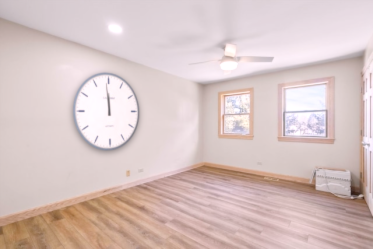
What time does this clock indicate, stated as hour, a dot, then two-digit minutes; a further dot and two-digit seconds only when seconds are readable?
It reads 11.59
